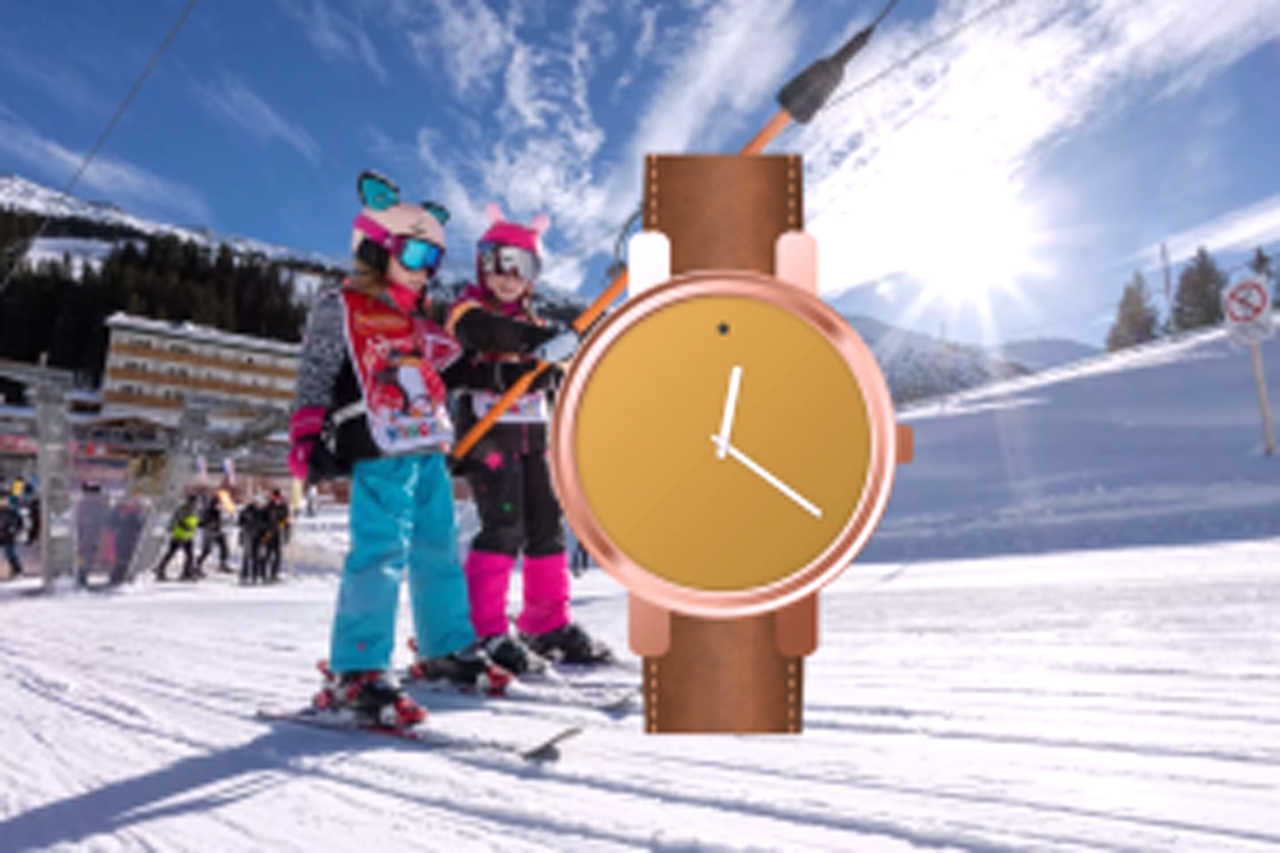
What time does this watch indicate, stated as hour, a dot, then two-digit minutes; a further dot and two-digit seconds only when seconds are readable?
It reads 12.21
